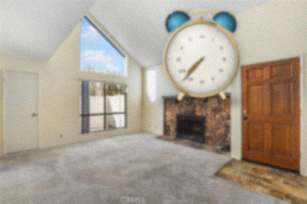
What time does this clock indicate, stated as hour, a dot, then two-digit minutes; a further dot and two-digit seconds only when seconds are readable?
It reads 7.37
